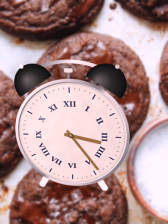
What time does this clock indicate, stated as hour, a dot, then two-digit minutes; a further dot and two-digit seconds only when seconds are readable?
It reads 3.24
